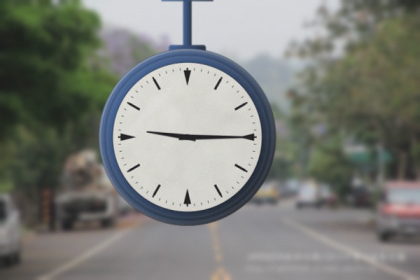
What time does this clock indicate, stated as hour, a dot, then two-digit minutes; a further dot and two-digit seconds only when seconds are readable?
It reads 9.15
